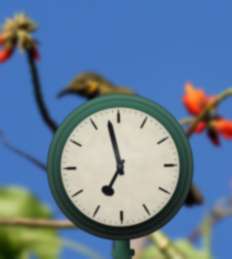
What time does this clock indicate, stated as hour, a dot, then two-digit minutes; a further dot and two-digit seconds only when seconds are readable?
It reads 6.58
